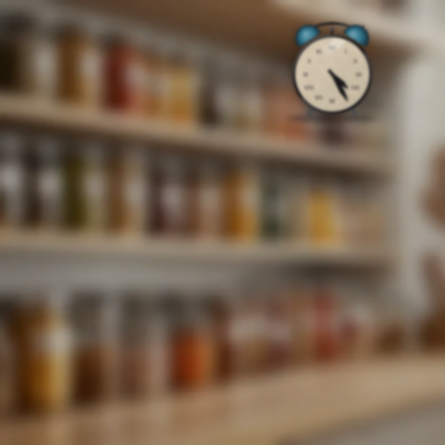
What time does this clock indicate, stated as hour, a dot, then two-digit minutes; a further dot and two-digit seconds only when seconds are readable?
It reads 4.25
